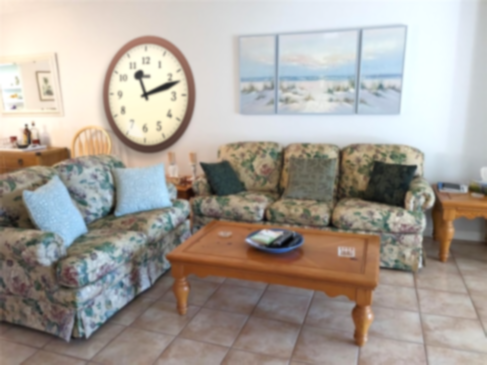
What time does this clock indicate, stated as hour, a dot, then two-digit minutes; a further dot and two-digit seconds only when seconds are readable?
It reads 11.12
